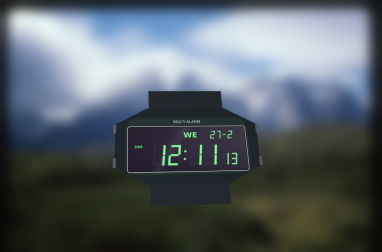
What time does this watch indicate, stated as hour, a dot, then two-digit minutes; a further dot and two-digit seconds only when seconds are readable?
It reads 12.11.13
